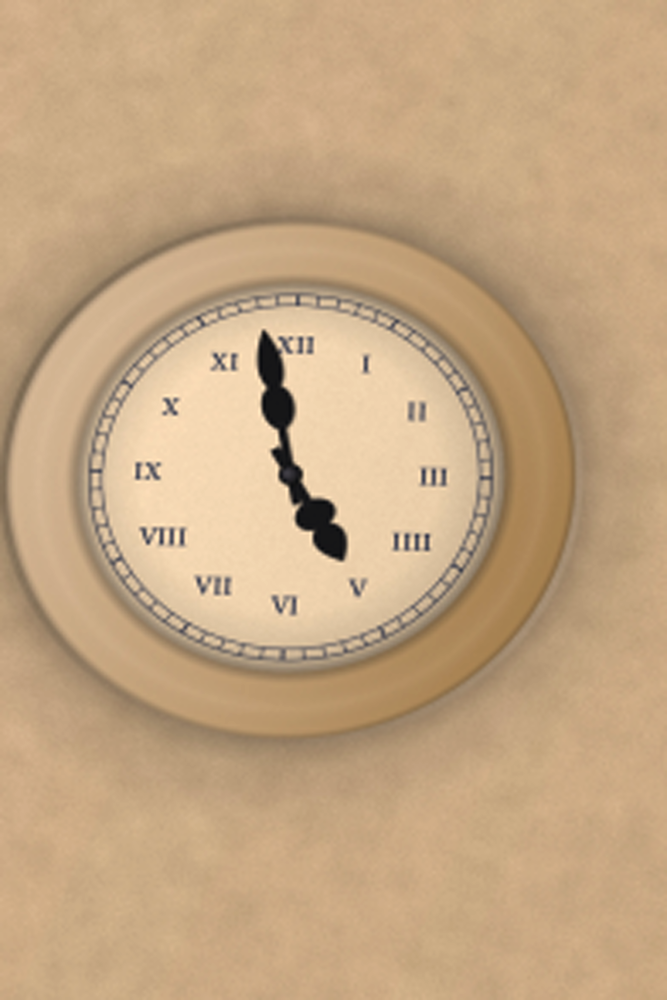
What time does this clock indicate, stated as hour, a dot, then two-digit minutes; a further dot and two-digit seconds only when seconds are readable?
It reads 4.58
